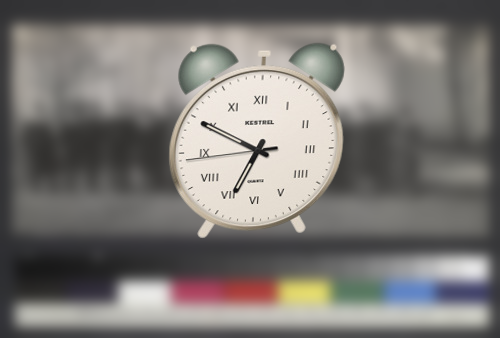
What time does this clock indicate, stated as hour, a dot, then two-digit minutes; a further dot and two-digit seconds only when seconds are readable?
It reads 6.49.44
